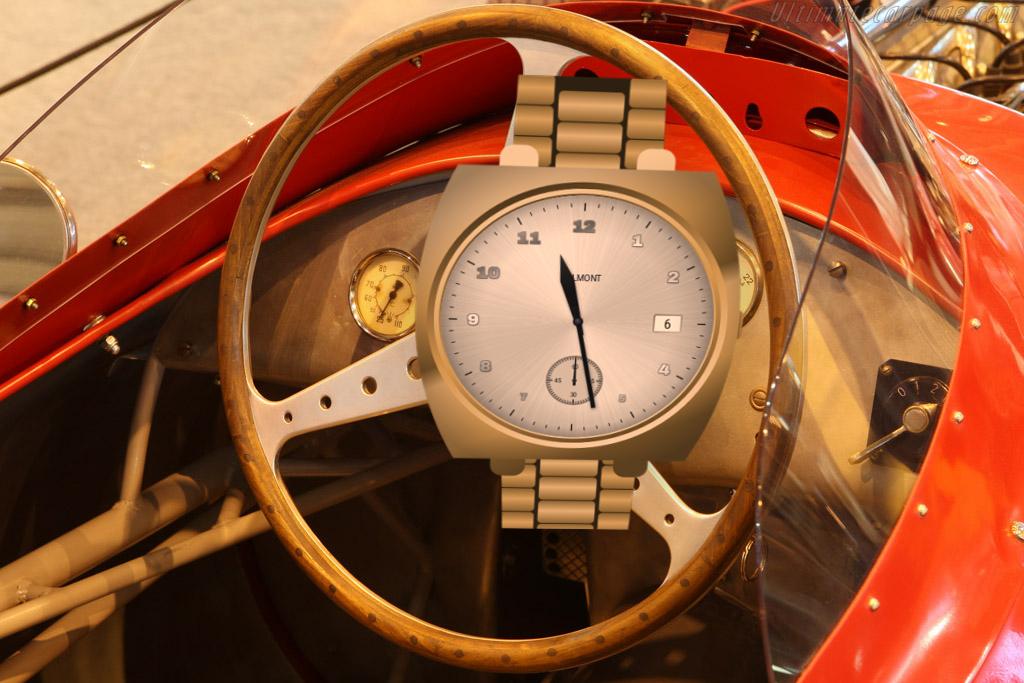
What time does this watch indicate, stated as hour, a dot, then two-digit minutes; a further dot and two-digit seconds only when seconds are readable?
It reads 11.28
